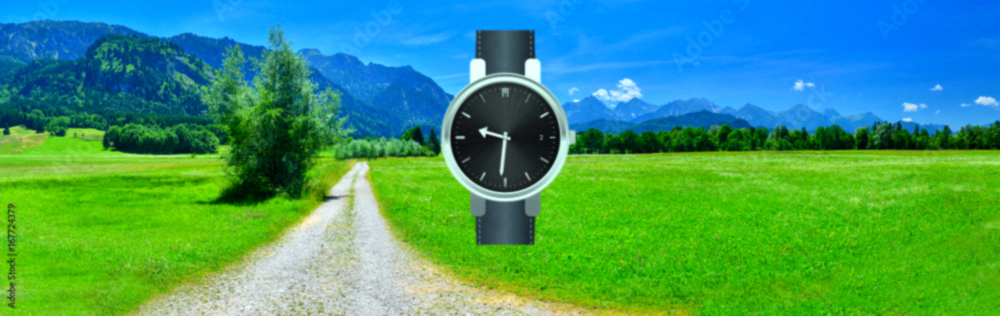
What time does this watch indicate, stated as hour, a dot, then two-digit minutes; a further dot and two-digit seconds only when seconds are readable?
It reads 9.31
